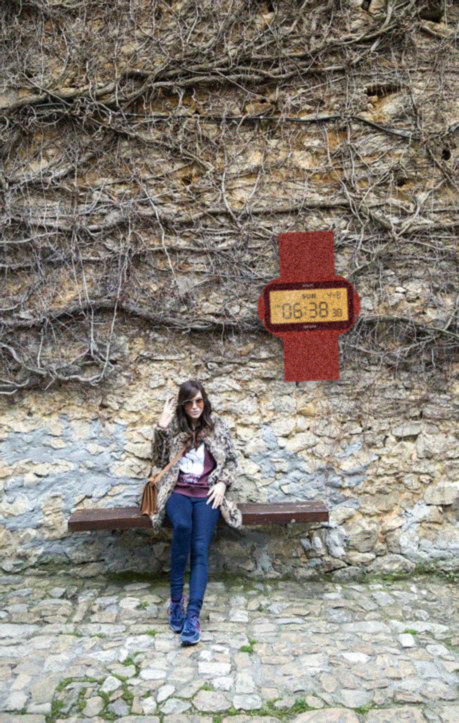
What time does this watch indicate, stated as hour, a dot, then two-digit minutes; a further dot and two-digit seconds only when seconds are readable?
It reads 6.38
